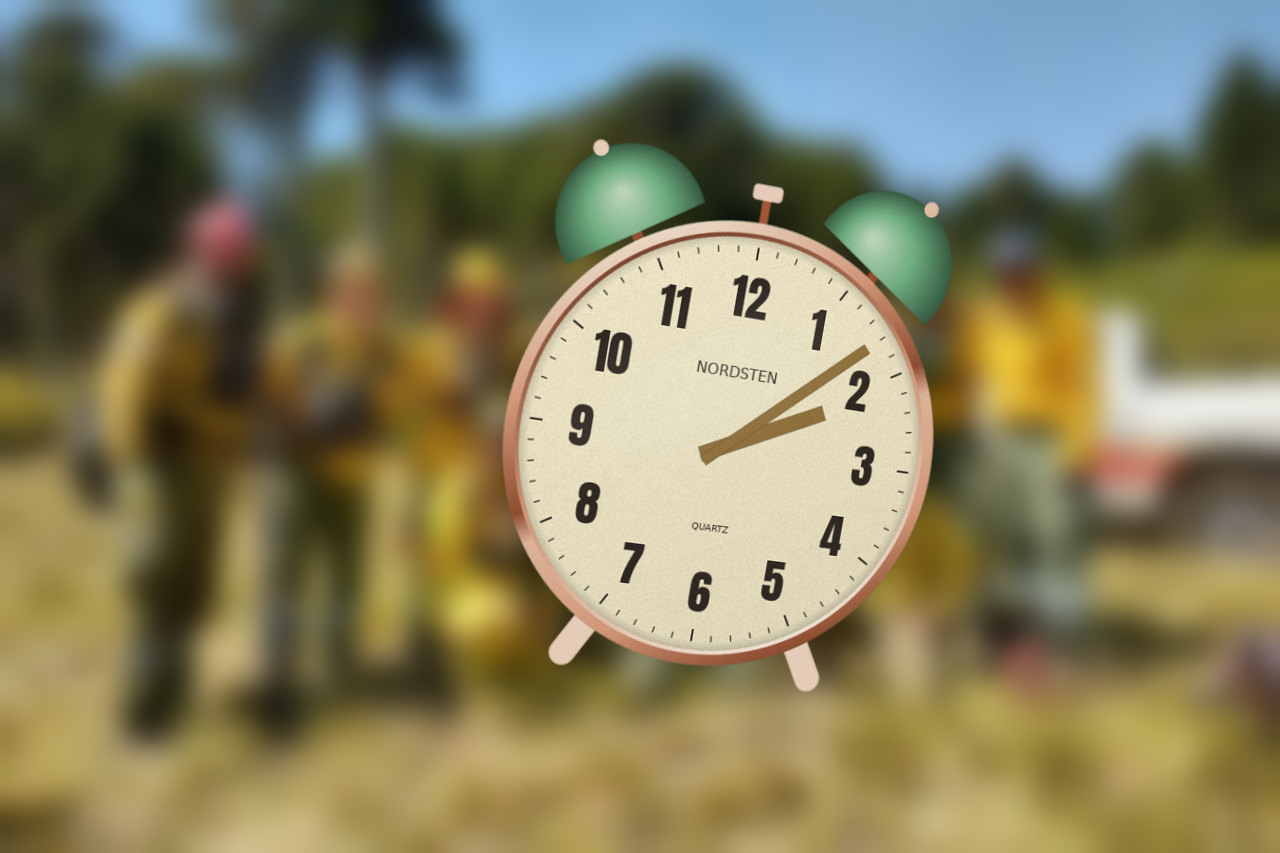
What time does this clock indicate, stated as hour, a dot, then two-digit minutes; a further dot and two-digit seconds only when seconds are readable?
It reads 2.08
